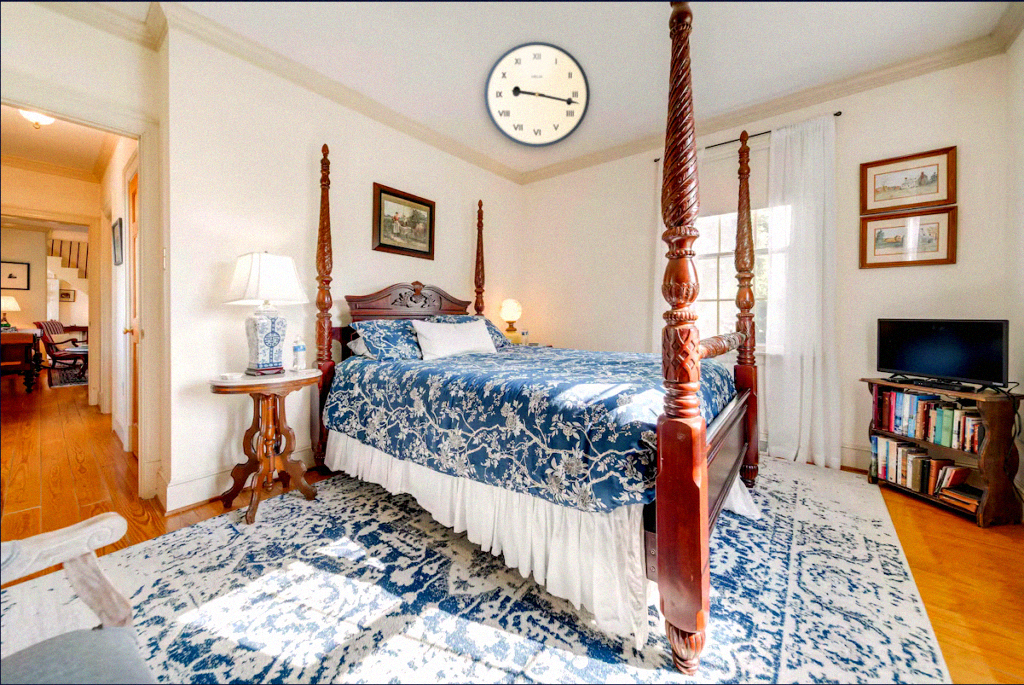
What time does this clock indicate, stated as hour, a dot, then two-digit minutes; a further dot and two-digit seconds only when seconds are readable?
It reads 9.17
